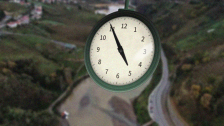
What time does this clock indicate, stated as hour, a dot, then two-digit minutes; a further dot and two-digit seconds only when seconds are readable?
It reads 4.55
